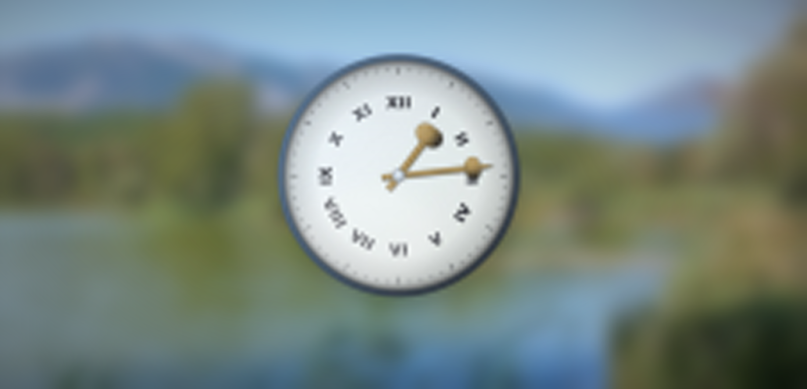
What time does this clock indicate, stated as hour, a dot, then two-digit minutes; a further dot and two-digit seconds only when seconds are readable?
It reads 1.14
